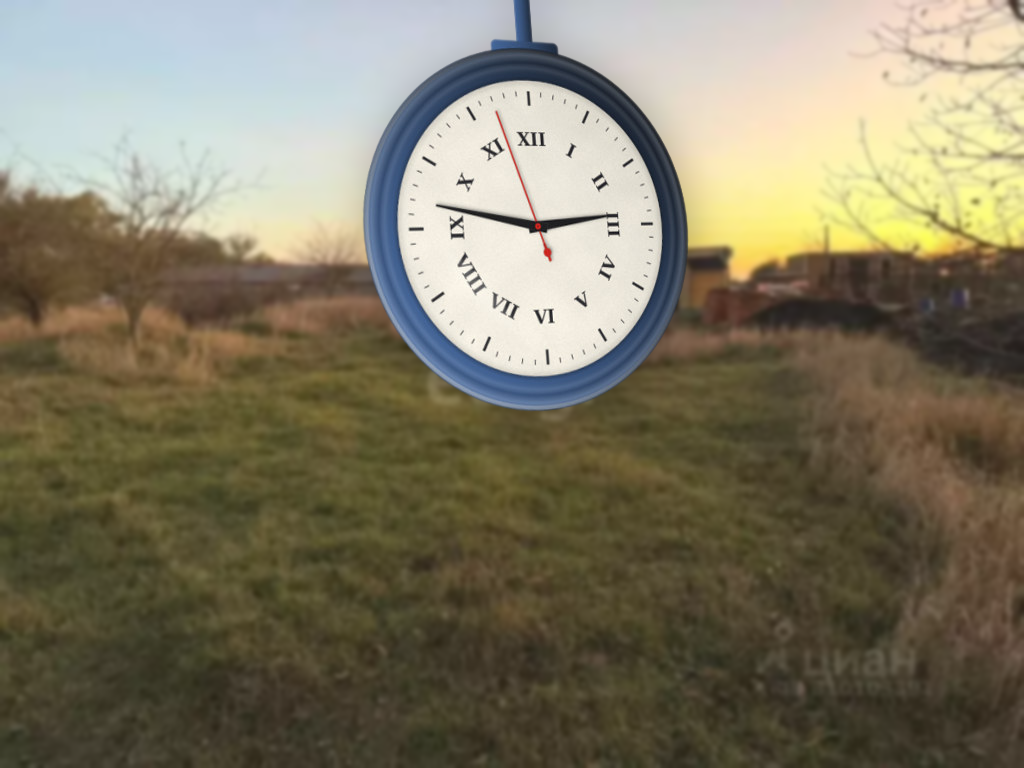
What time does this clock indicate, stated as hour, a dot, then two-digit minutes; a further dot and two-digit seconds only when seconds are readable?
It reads 2.46.57
